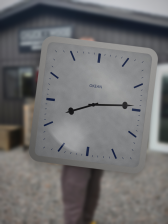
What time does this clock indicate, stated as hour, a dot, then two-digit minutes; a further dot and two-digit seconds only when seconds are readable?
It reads 8.14
